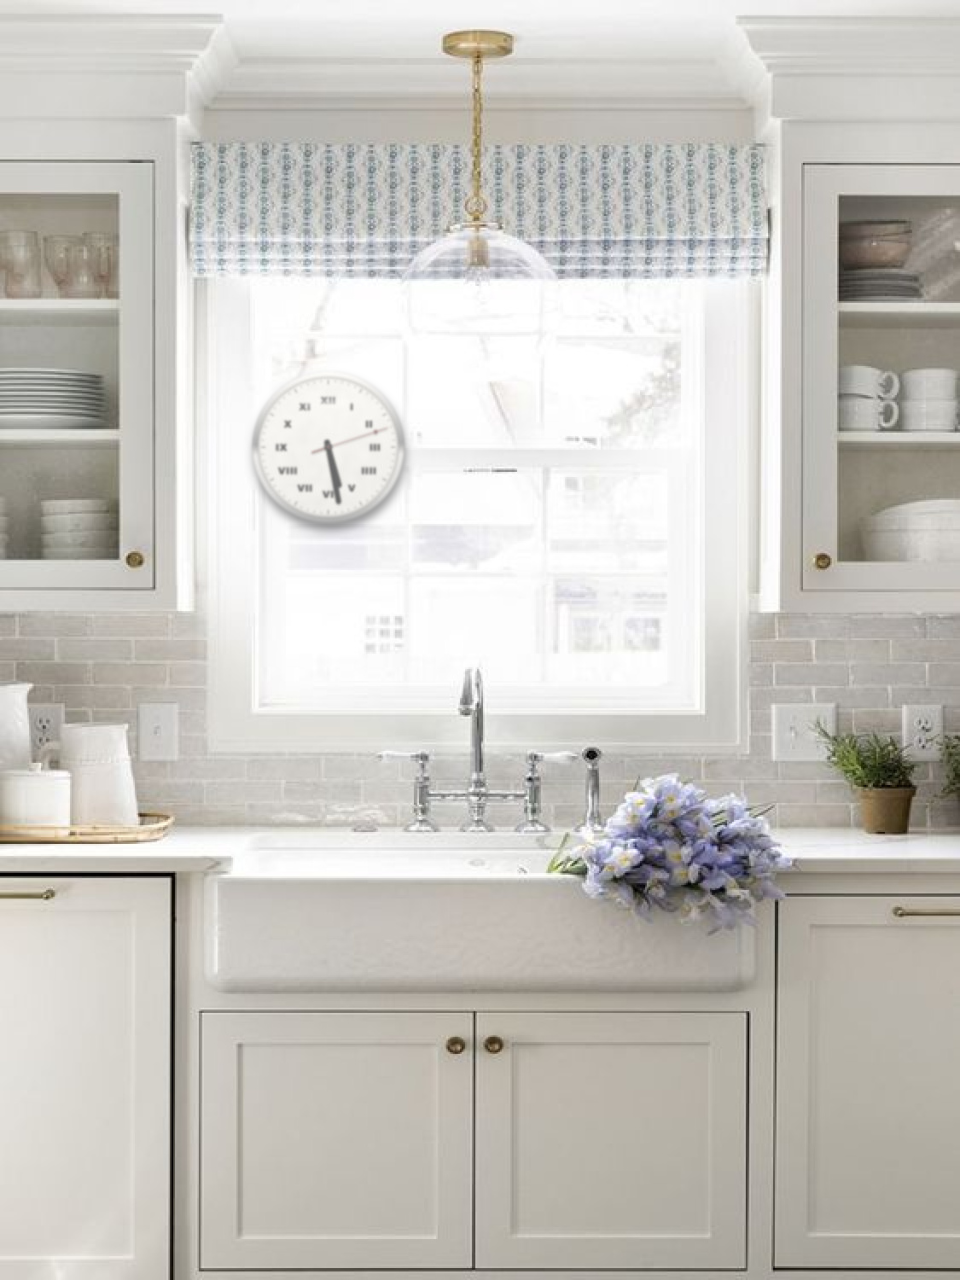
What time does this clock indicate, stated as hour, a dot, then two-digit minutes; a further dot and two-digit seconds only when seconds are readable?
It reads 5.28.12
